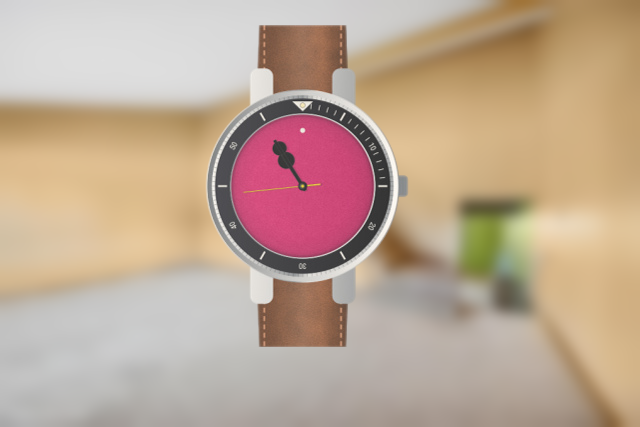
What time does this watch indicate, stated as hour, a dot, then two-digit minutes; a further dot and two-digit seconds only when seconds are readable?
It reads 10.54.44
